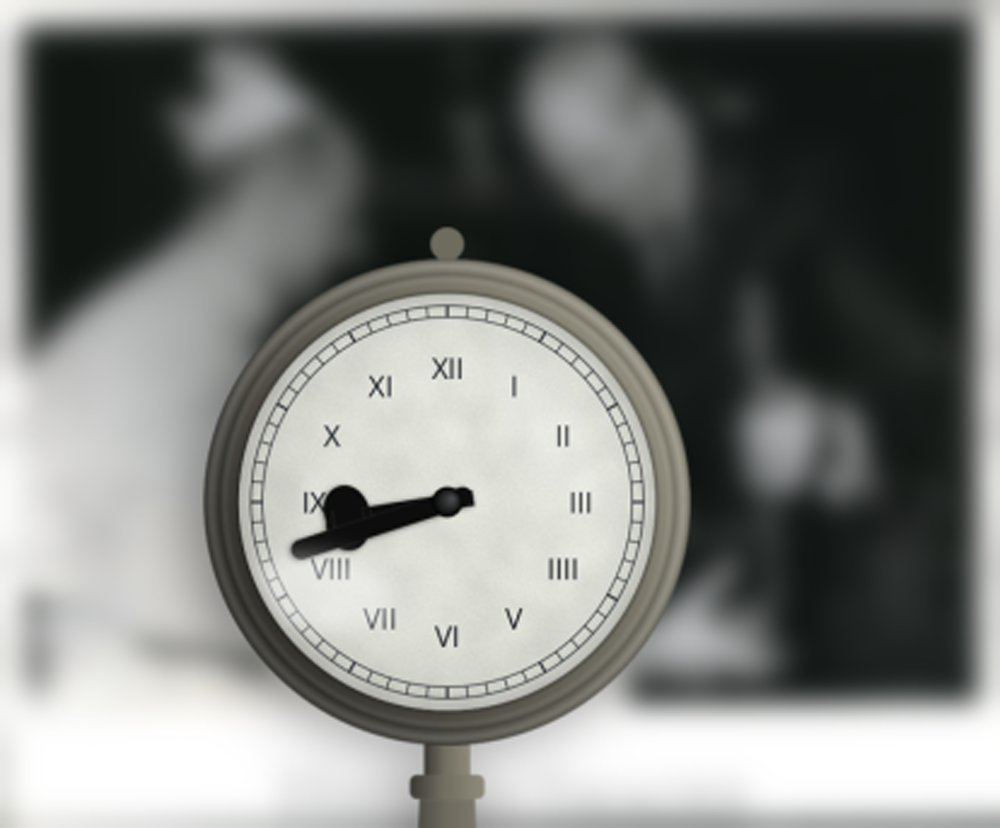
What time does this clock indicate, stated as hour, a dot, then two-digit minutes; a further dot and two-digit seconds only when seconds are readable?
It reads 8.42
